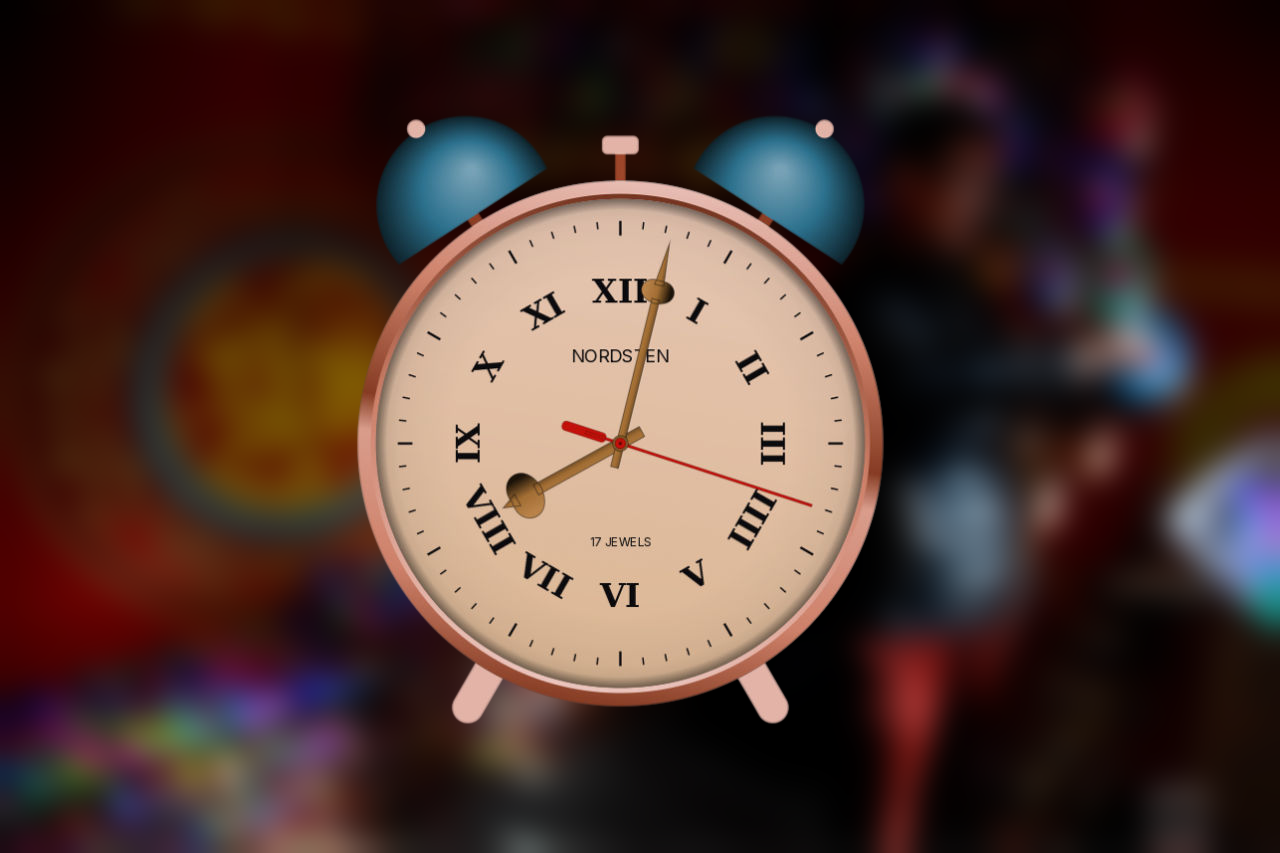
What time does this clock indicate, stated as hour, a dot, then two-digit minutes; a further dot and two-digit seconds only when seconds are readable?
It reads 8.02.18
